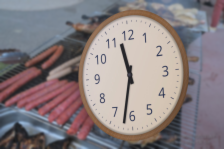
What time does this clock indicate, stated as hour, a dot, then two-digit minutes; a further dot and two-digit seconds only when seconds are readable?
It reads 11.32
